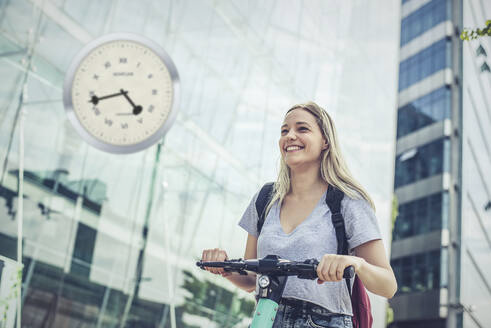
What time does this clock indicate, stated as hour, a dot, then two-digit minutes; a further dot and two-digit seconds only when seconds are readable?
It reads 4.43
